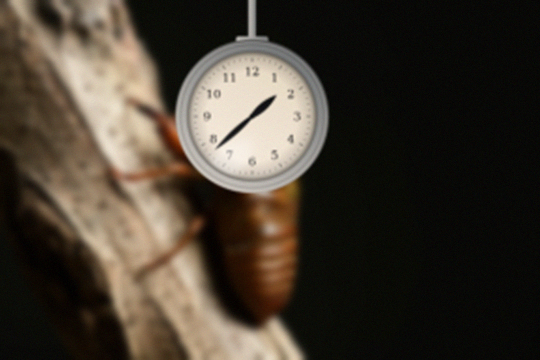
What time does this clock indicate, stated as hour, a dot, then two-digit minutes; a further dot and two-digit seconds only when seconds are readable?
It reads 1.38
